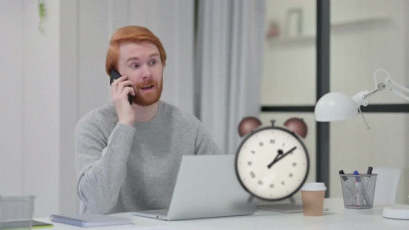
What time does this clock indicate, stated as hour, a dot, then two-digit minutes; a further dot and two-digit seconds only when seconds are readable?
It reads 1.09
